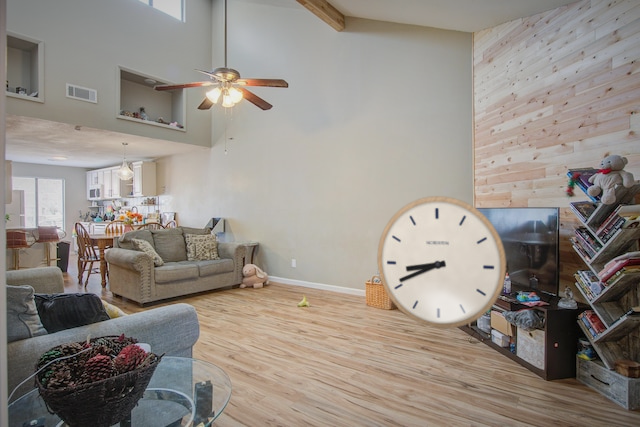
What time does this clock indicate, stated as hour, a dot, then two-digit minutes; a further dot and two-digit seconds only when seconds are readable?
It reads 8.41
